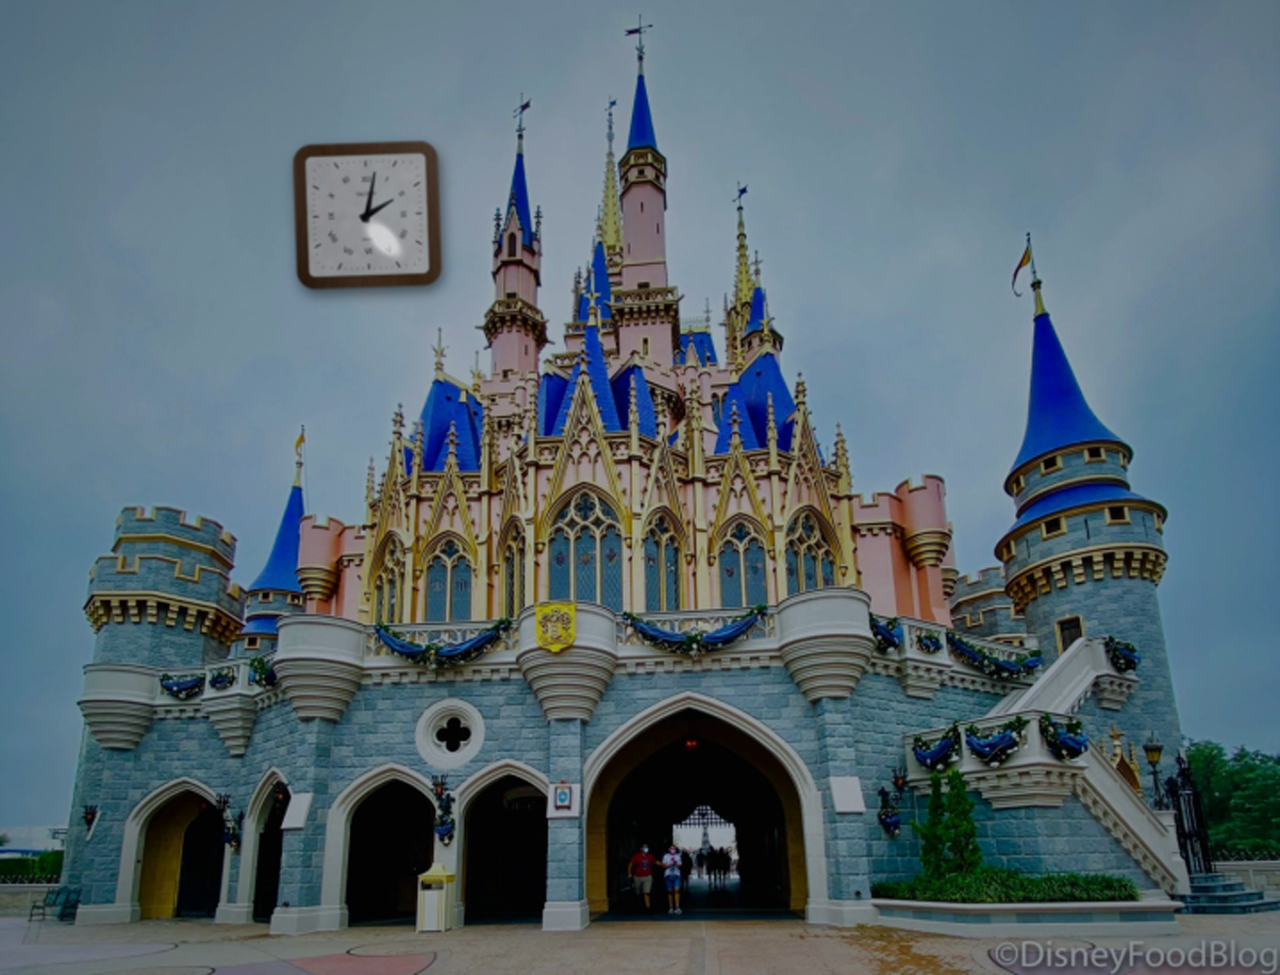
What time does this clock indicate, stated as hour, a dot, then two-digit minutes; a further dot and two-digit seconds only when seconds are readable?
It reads 2.02
